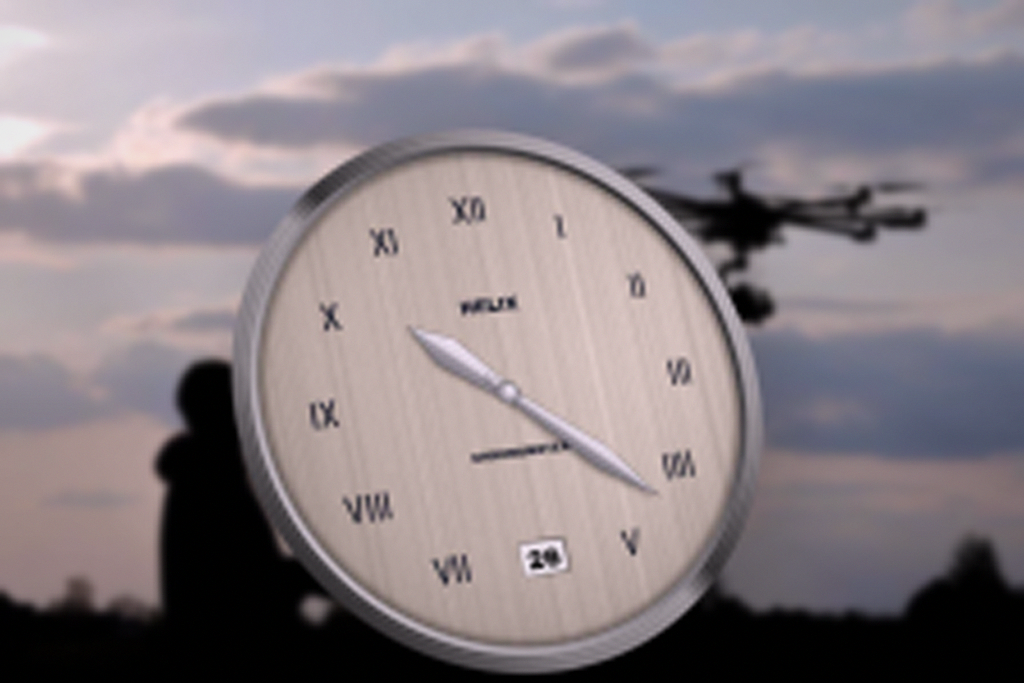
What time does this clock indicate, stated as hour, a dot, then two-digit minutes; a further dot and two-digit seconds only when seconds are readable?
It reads 10.22
